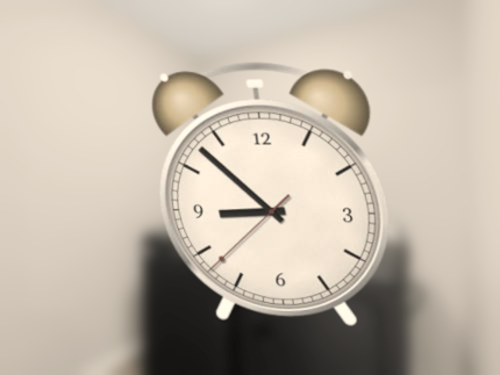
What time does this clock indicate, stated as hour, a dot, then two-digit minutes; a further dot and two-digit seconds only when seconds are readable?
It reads 8.52.38
